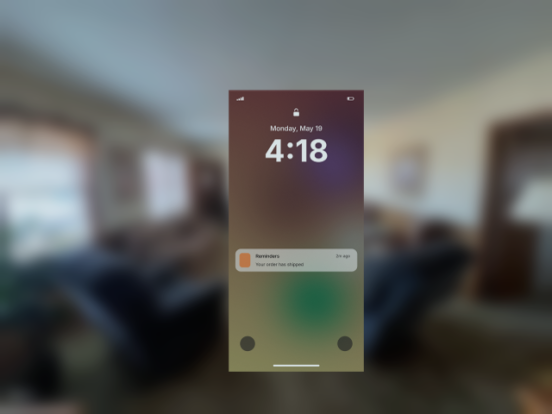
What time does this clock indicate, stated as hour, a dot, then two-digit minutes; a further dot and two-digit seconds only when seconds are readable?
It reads 4.18
